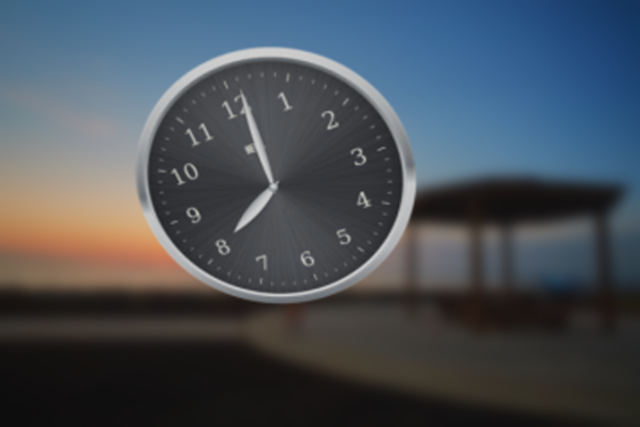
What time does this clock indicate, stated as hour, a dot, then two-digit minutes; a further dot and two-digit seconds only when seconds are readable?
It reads 8.01
